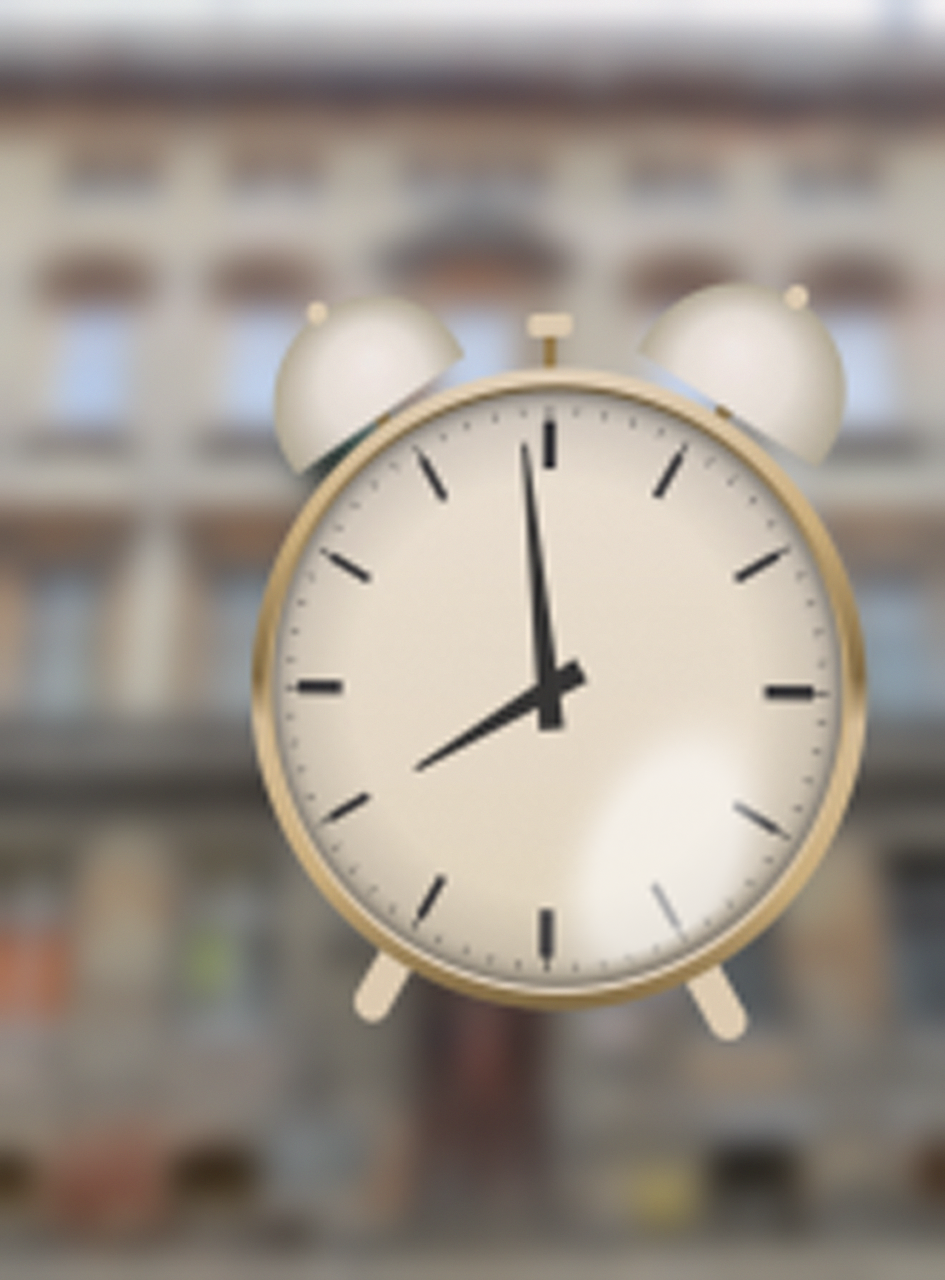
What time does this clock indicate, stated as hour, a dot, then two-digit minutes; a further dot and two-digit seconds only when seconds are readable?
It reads 7.59
